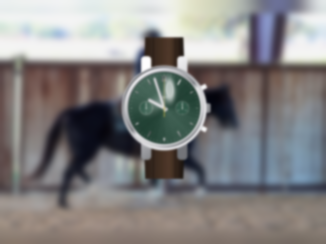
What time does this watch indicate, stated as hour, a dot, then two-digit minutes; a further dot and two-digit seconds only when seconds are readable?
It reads 9.57
